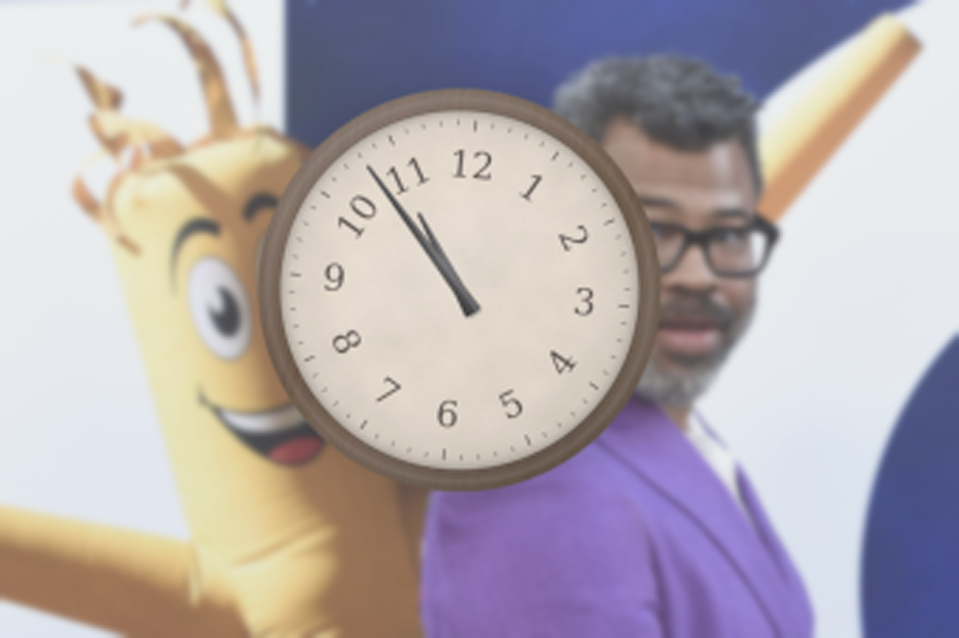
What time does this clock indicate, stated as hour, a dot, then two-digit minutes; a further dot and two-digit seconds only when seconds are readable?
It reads 10.53
